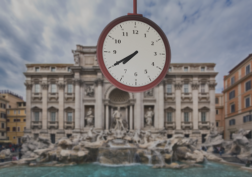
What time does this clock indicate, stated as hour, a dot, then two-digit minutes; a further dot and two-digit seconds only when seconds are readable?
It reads 7.40
